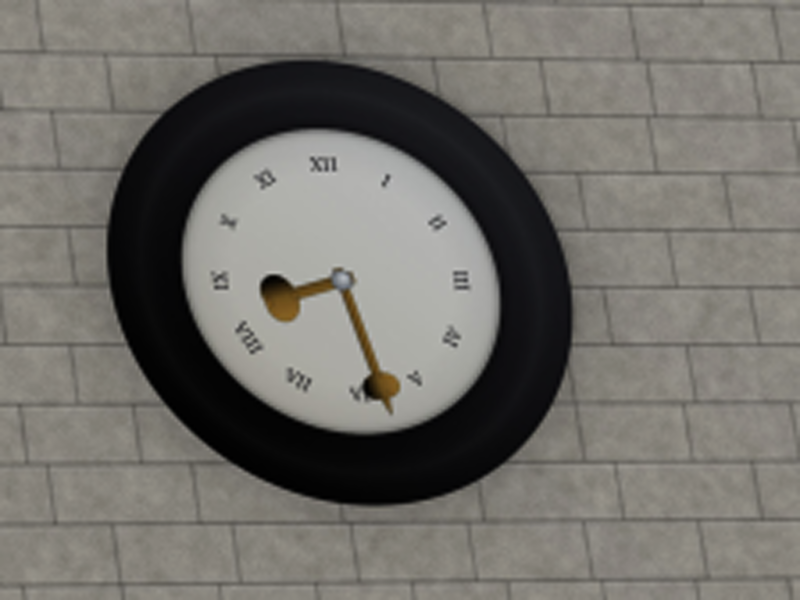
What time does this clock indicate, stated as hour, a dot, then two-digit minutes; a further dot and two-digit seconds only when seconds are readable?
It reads 8.28
